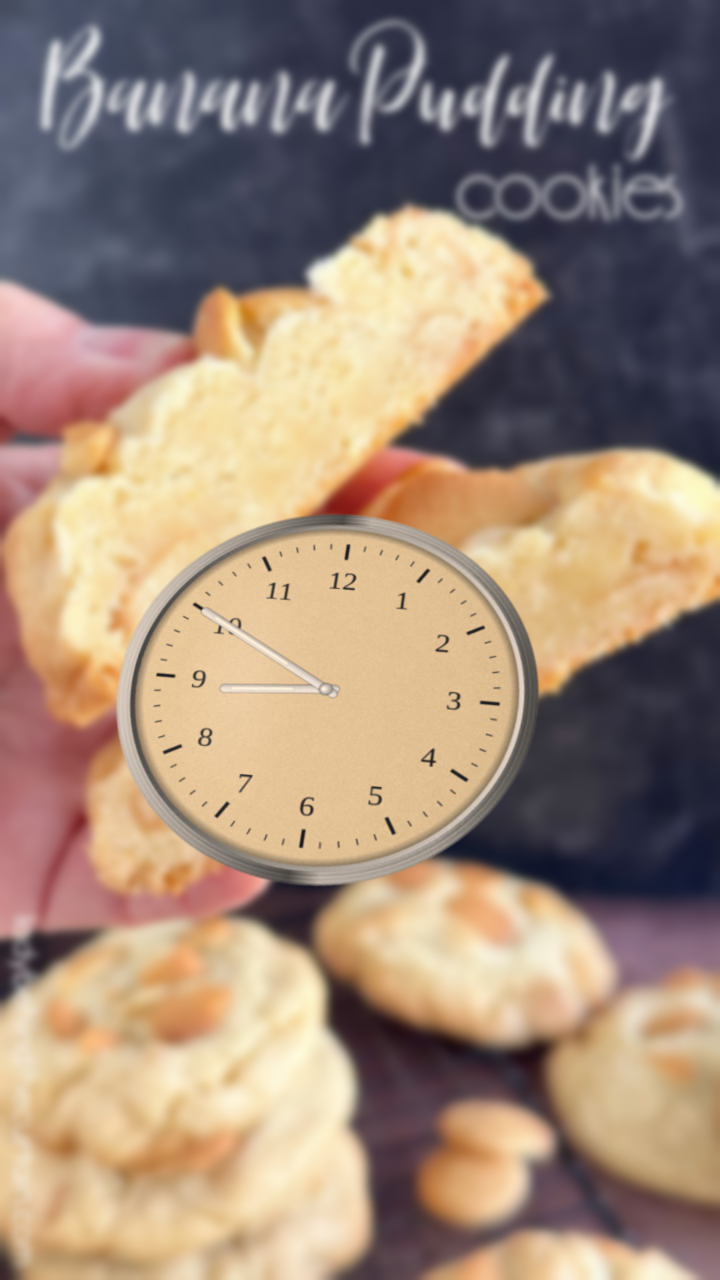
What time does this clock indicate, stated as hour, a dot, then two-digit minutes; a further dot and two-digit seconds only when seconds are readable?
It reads 8.50
